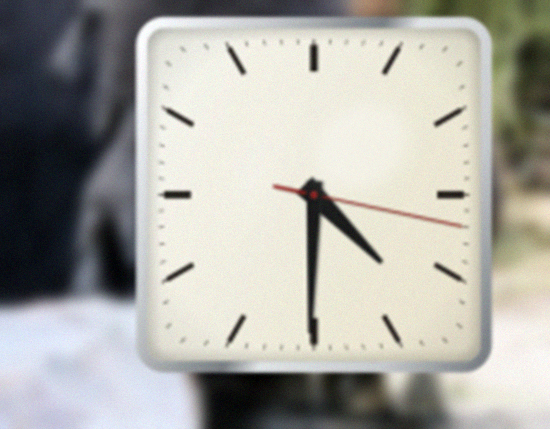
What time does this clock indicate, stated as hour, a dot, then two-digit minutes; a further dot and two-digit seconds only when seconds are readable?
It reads 4.30.17
